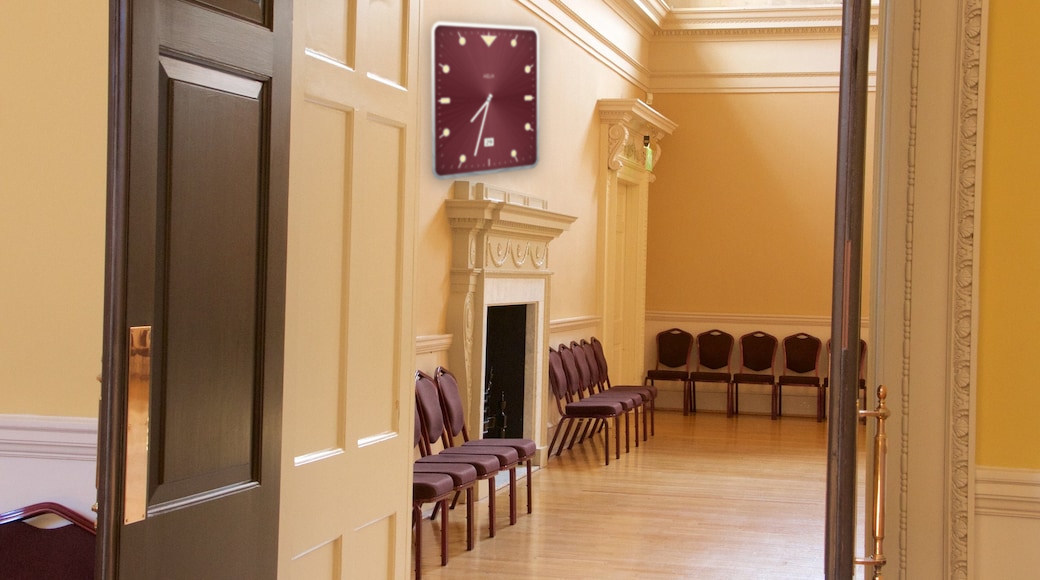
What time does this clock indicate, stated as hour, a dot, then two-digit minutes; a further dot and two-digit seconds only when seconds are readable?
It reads 7.33
